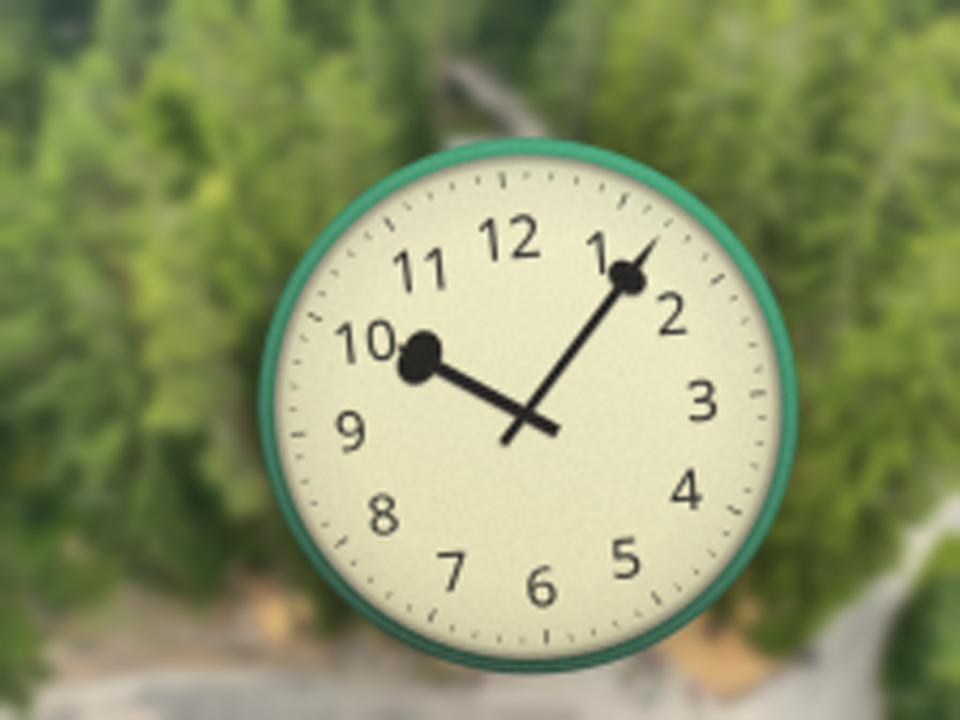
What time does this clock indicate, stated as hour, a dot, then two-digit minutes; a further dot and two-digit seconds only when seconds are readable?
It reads 10.07
